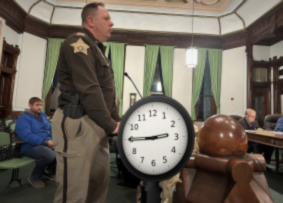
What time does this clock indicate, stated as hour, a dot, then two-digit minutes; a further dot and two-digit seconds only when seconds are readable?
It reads 2.45
